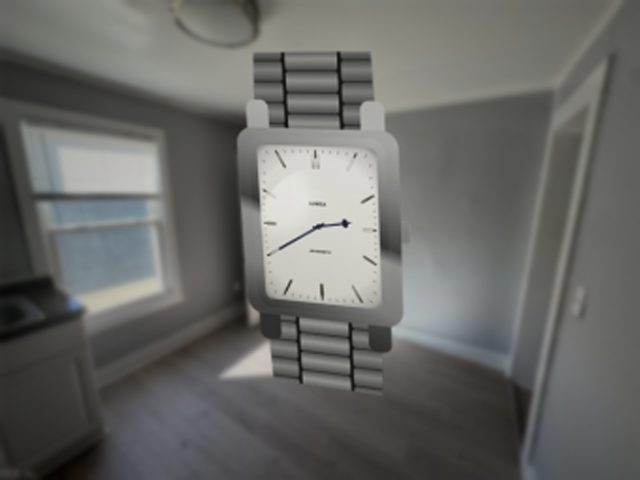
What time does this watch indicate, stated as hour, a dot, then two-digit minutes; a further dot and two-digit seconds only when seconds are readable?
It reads 2.40
